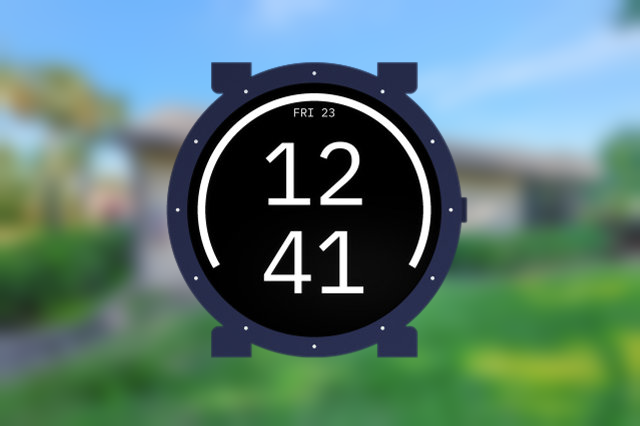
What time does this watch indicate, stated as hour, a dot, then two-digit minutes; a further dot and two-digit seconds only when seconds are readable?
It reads 12.41
